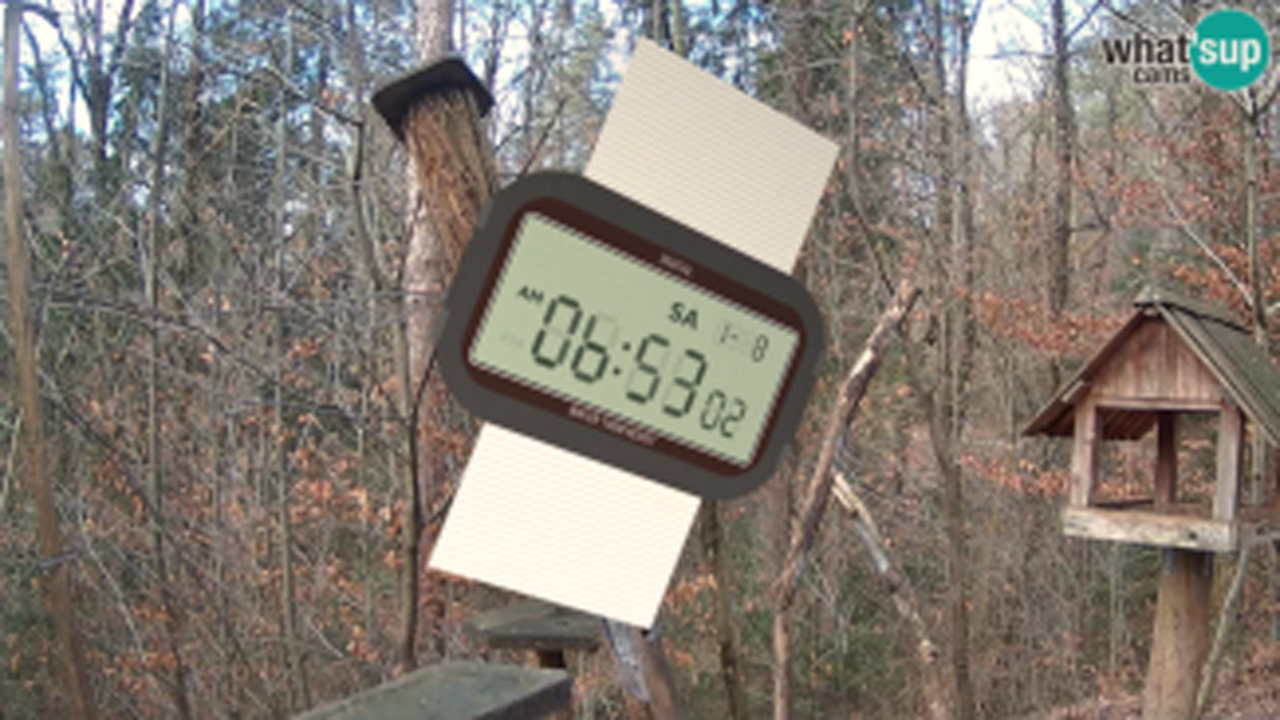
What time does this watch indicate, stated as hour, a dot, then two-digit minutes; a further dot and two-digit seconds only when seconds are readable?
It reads 6.53.02
